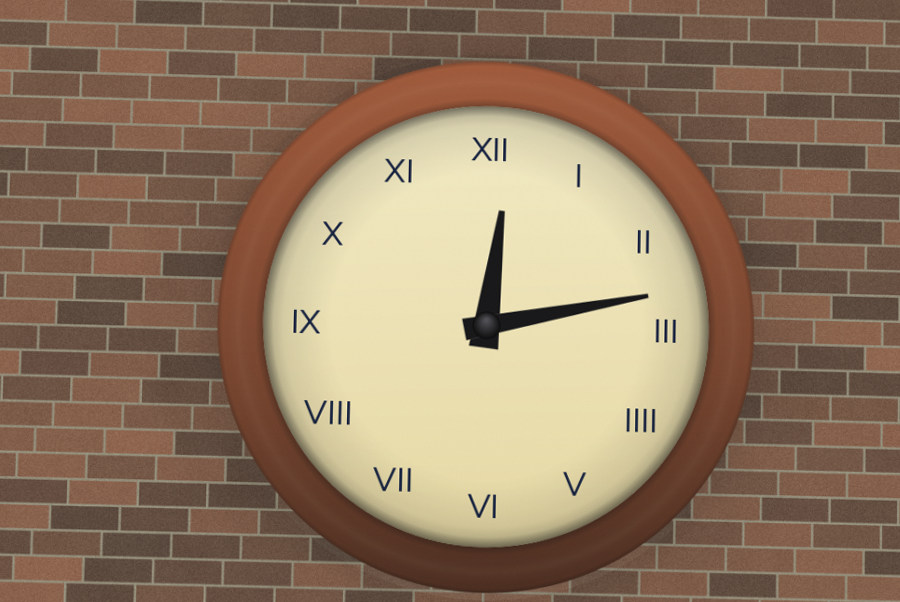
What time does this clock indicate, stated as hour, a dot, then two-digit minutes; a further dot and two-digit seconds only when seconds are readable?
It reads 12.13
